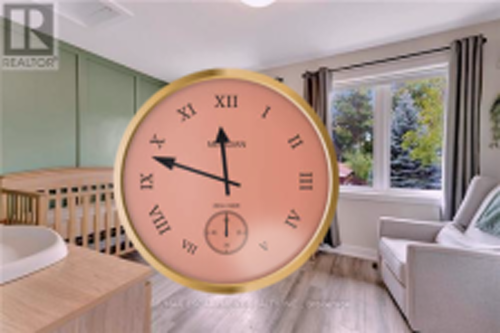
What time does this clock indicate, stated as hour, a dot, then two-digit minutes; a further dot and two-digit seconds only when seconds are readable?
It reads 11.48
